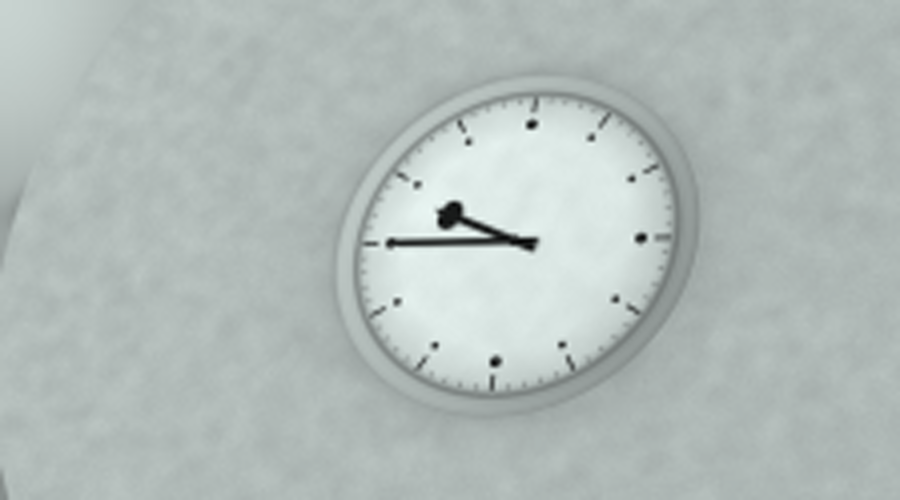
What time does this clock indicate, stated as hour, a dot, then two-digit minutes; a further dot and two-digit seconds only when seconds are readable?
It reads 9.45
